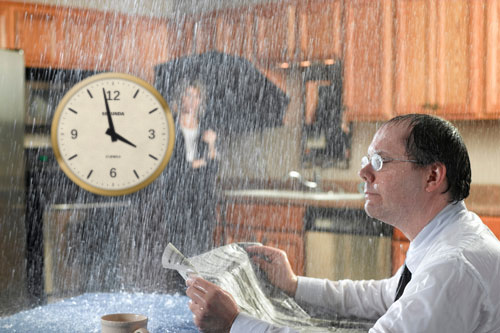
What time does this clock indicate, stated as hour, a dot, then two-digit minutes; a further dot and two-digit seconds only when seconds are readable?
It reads 3.58
